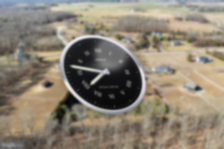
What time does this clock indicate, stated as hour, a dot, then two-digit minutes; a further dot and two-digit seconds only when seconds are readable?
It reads 7.47
